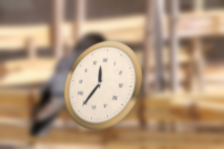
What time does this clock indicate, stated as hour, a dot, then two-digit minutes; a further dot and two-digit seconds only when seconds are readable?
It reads 11.35
